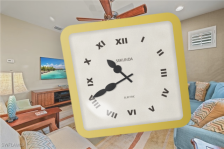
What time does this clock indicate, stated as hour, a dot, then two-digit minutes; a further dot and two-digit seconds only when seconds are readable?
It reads 10.41
